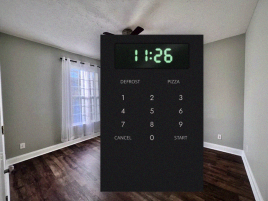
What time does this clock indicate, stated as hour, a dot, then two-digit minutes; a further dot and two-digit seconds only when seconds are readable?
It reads 11.26
